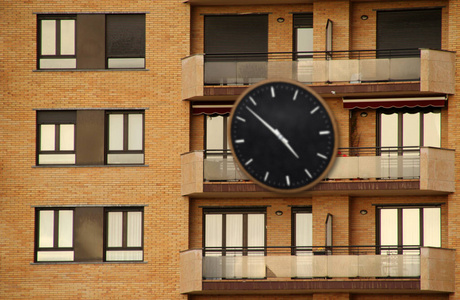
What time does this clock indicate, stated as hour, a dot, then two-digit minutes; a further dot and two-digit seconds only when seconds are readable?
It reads 4.53
